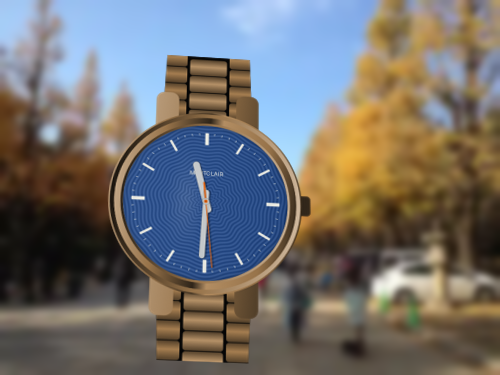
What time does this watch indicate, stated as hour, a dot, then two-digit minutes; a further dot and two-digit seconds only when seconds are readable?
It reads 11.30.29
